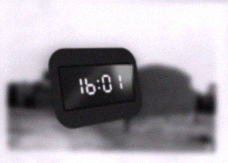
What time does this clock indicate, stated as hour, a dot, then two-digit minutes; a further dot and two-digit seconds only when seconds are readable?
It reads 16.01
